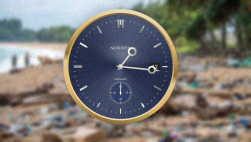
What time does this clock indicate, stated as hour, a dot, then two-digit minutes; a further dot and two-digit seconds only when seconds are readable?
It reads 1.16
